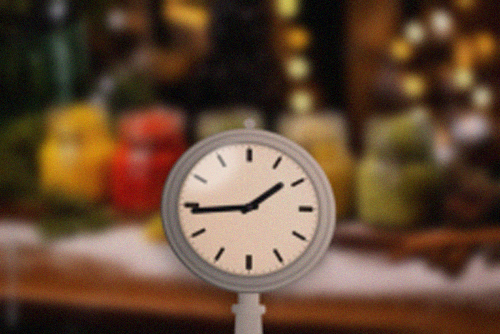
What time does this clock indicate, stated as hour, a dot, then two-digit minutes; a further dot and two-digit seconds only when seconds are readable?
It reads 1.44
